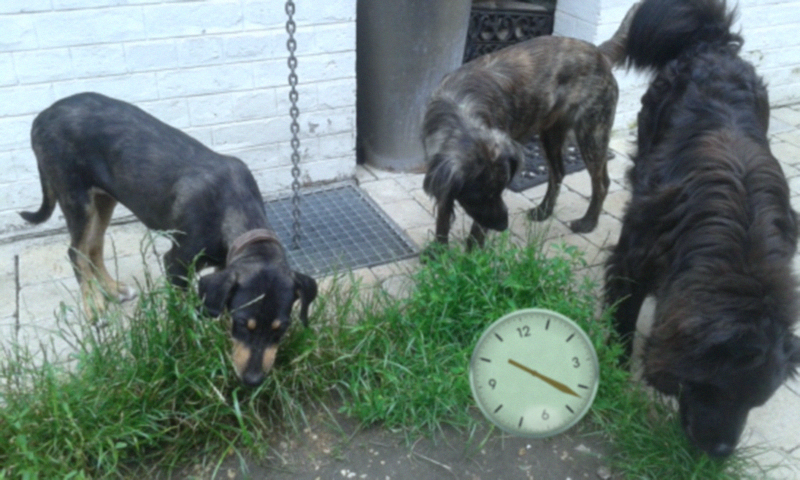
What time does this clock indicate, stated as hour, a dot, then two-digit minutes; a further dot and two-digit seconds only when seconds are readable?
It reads 10.22
